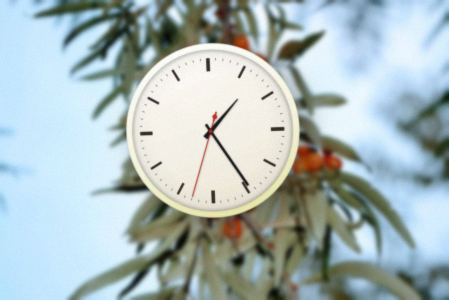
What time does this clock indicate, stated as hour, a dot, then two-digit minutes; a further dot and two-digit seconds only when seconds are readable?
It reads 1.24.33
